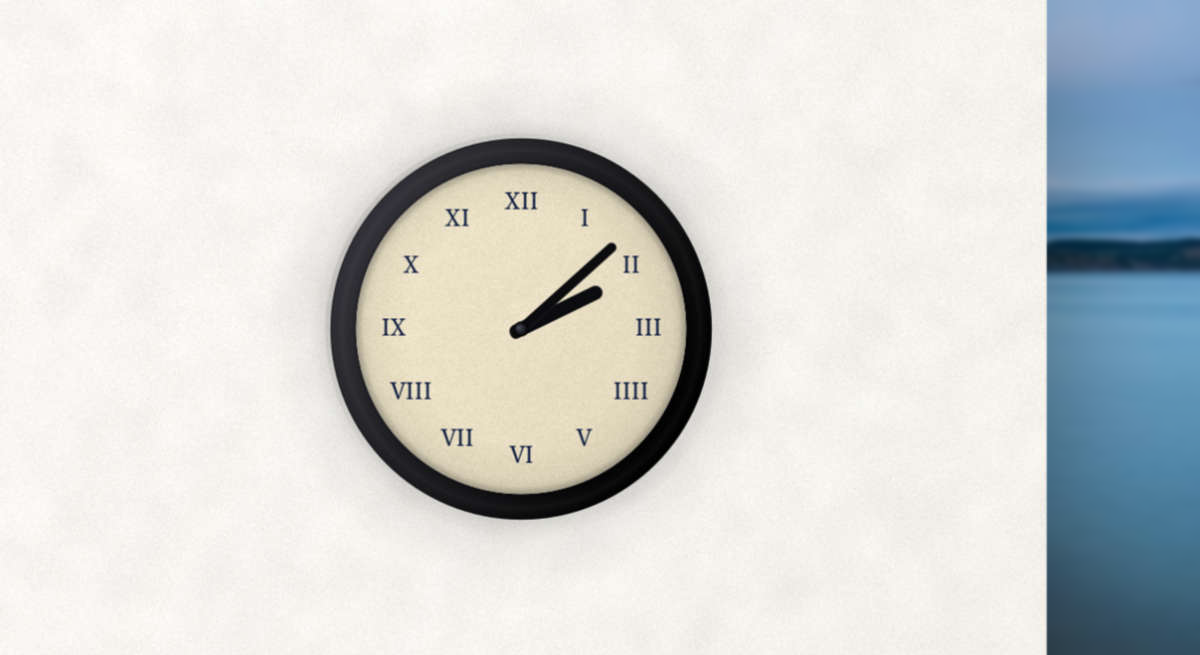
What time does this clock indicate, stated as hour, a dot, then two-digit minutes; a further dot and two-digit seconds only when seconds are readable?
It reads 2.08
